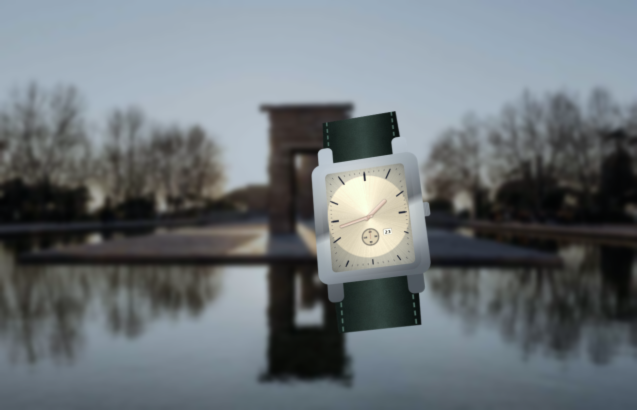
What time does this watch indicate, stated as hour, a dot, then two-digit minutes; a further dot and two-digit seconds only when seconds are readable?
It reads 1.43
